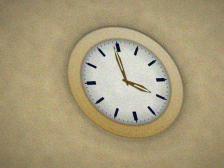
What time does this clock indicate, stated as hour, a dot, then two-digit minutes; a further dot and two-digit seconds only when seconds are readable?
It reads 3.59
